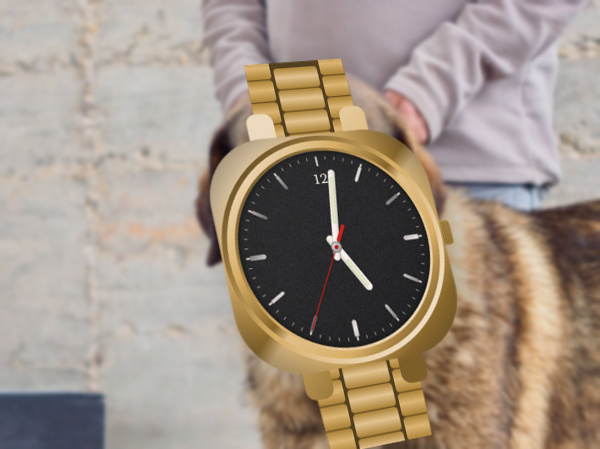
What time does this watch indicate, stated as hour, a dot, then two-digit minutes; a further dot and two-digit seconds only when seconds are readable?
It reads 5.01.35
